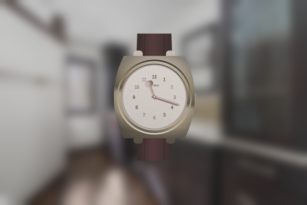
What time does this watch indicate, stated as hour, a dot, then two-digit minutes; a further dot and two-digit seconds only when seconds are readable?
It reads 11.18
